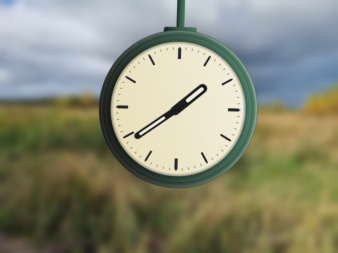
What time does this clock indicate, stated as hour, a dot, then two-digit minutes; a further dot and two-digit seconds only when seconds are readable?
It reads 1.39
